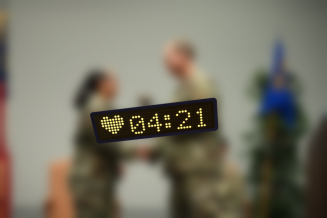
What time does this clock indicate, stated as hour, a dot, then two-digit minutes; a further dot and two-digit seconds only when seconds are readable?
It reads 4.21
